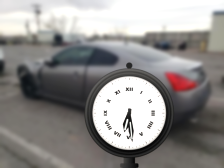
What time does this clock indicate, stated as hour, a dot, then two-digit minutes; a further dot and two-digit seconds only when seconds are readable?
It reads 6.29
